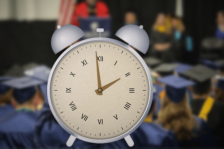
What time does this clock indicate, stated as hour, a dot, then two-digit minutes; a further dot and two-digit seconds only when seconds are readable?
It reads 1.59
